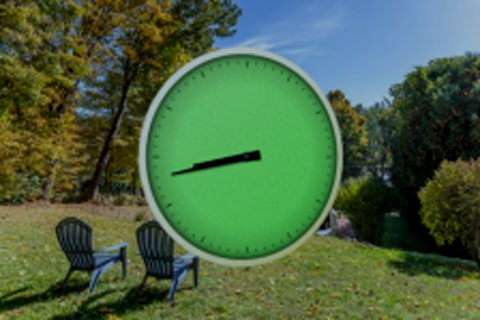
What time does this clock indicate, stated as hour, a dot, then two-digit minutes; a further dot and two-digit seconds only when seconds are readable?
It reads 8.43
